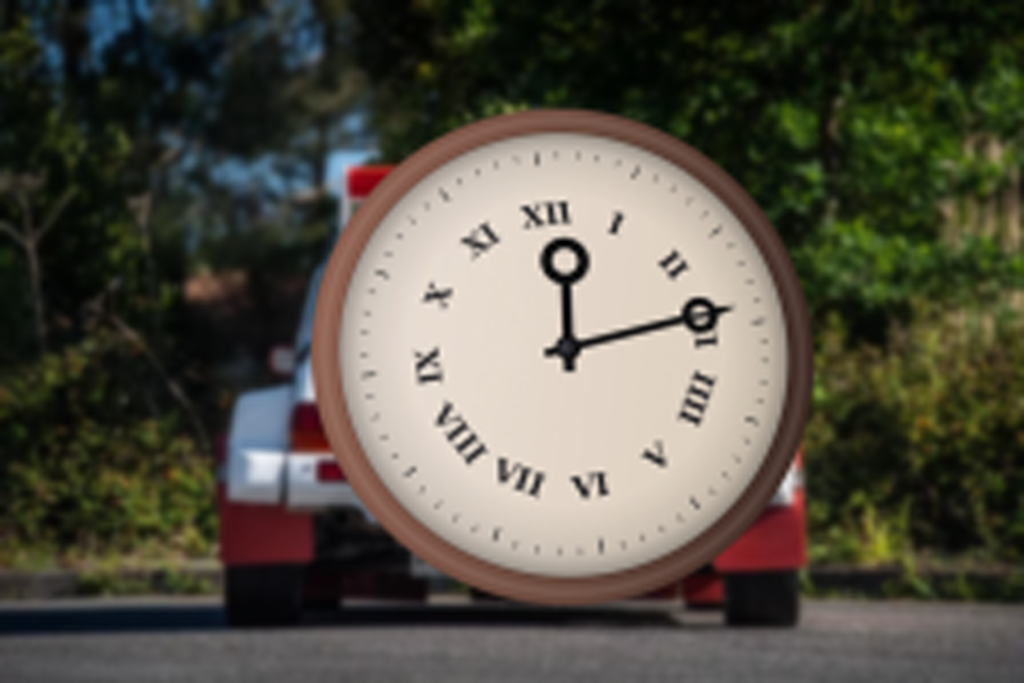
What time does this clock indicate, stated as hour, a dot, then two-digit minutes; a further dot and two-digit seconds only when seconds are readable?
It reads 12.14
